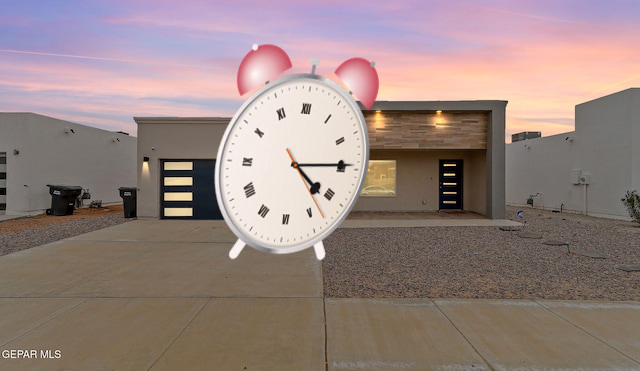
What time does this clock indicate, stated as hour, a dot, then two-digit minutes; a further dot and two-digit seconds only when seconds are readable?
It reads 4.14.23
